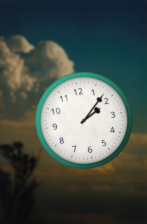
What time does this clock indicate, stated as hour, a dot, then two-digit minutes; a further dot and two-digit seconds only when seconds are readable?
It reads 2.08
